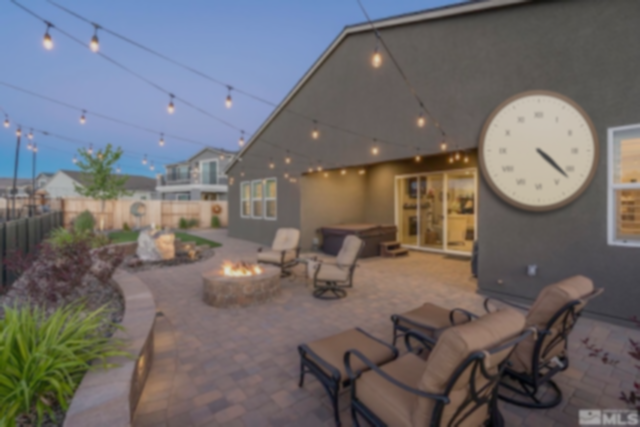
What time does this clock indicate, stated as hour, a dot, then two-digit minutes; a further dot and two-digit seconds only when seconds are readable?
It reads 4.22
